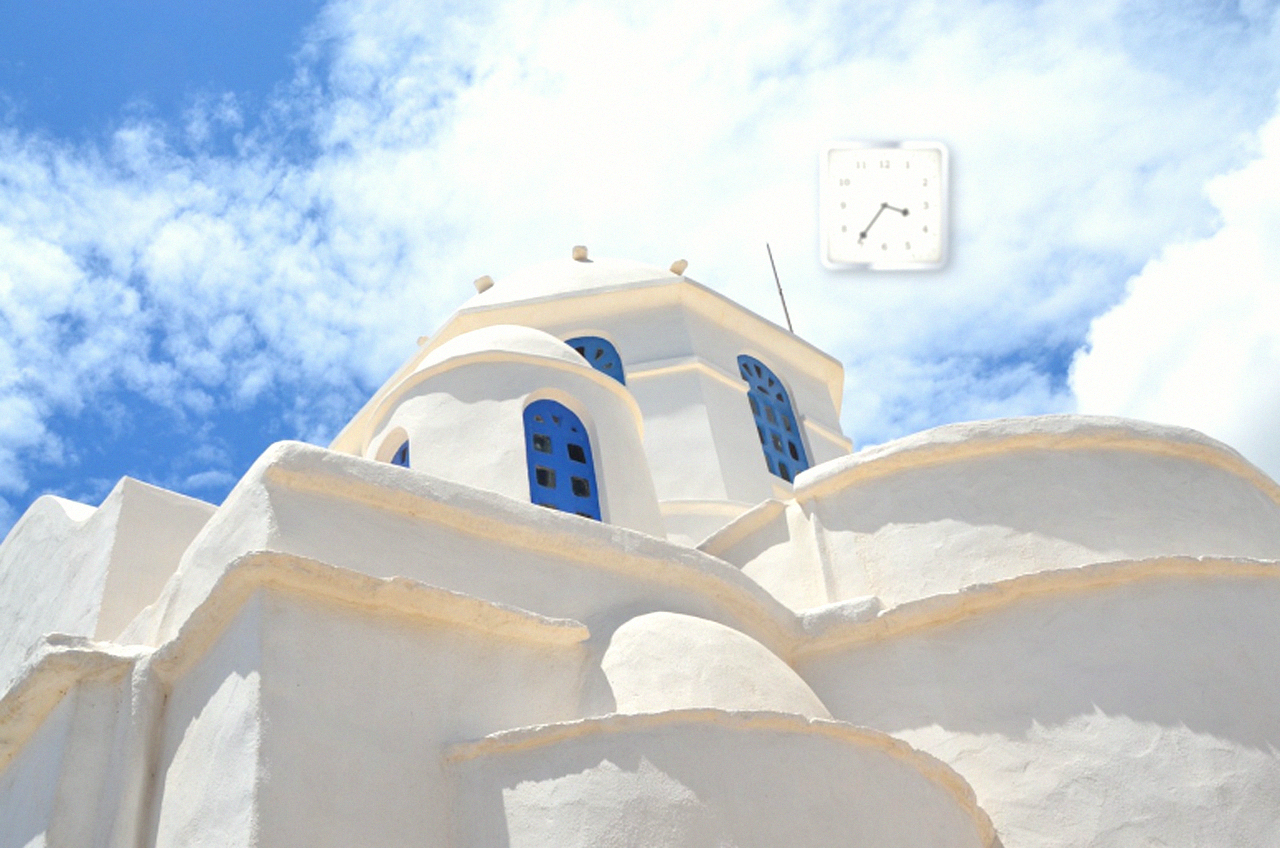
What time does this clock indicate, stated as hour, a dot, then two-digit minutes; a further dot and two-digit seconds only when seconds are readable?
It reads 3.36
